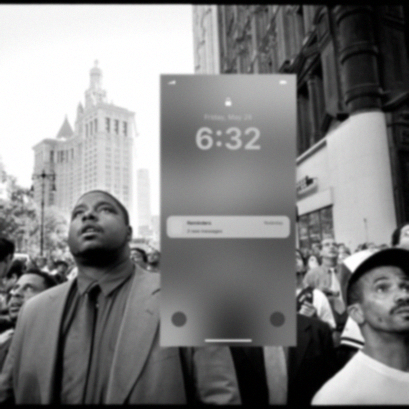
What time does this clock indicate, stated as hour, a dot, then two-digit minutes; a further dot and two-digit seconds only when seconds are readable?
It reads 6.32
